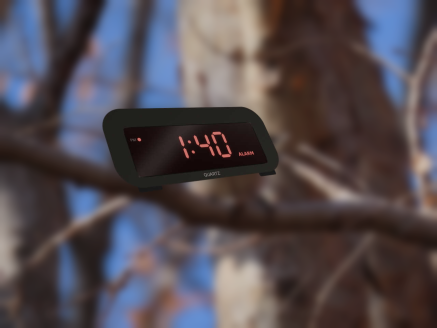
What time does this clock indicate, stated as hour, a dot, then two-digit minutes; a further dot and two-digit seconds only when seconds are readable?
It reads 1.40
